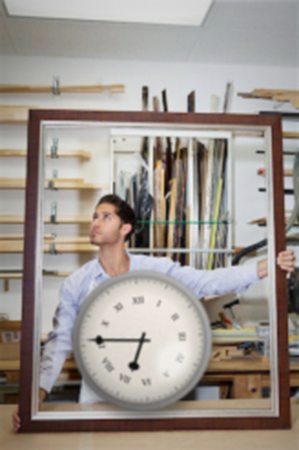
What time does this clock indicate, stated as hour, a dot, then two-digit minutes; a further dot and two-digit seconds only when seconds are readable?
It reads 6.46
